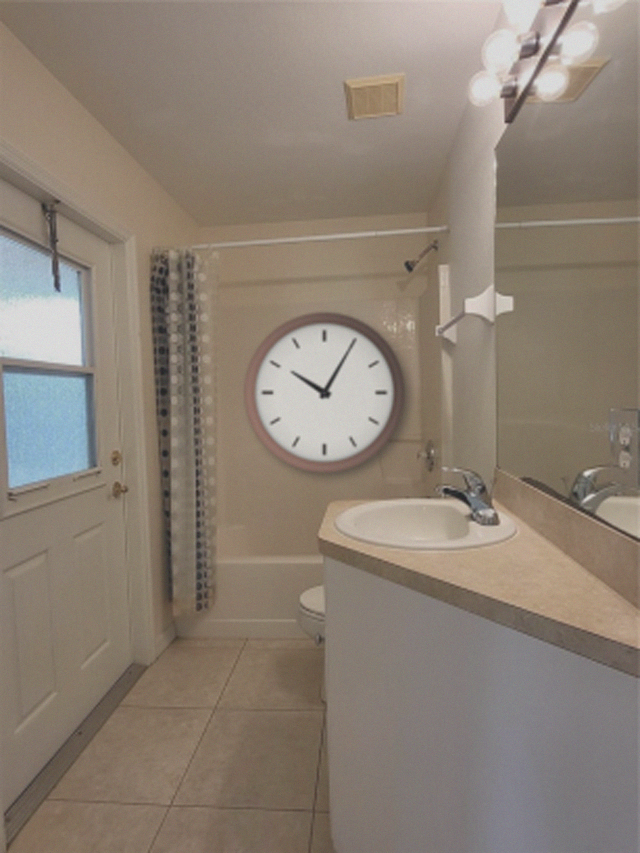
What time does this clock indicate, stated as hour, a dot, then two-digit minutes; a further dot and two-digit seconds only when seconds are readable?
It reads 10.05
